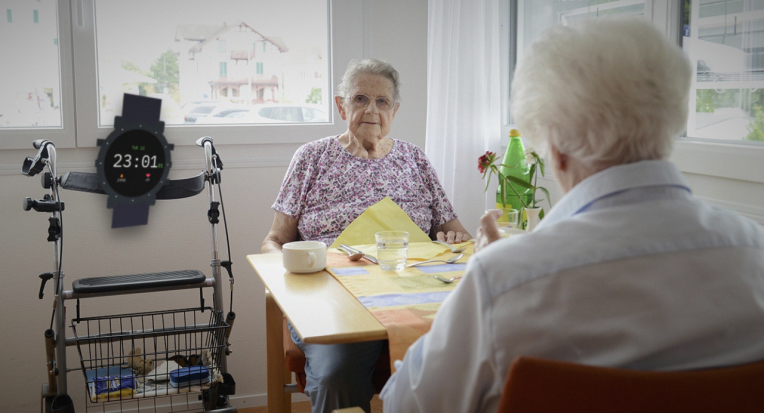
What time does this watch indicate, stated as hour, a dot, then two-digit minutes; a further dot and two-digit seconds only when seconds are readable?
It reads 23.01
